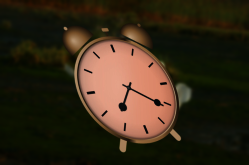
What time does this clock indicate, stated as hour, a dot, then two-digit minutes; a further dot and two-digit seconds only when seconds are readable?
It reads 7.21
